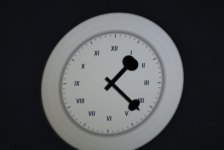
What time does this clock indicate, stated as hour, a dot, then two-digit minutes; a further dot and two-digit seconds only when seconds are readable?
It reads 1.22
